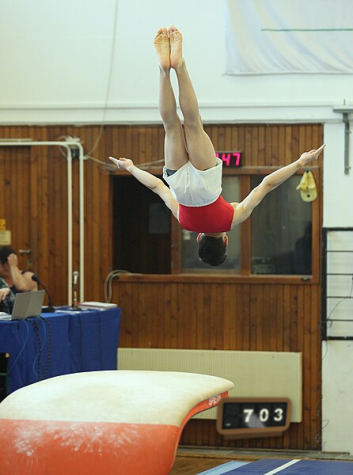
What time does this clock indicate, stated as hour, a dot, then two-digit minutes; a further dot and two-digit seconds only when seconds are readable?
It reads 7.03
